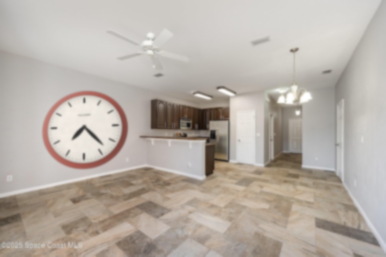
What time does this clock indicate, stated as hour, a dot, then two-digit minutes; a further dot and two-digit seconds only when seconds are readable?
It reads 7.23
